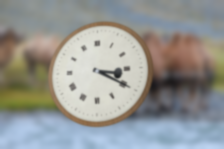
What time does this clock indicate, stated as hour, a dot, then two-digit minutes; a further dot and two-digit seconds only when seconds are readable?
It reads 3.20
